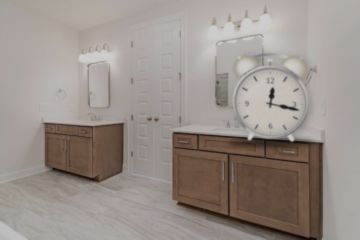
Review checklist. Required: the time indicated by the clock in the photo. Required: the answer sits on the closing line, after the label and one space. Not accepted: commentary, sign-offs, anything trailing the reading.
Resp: 12:17
